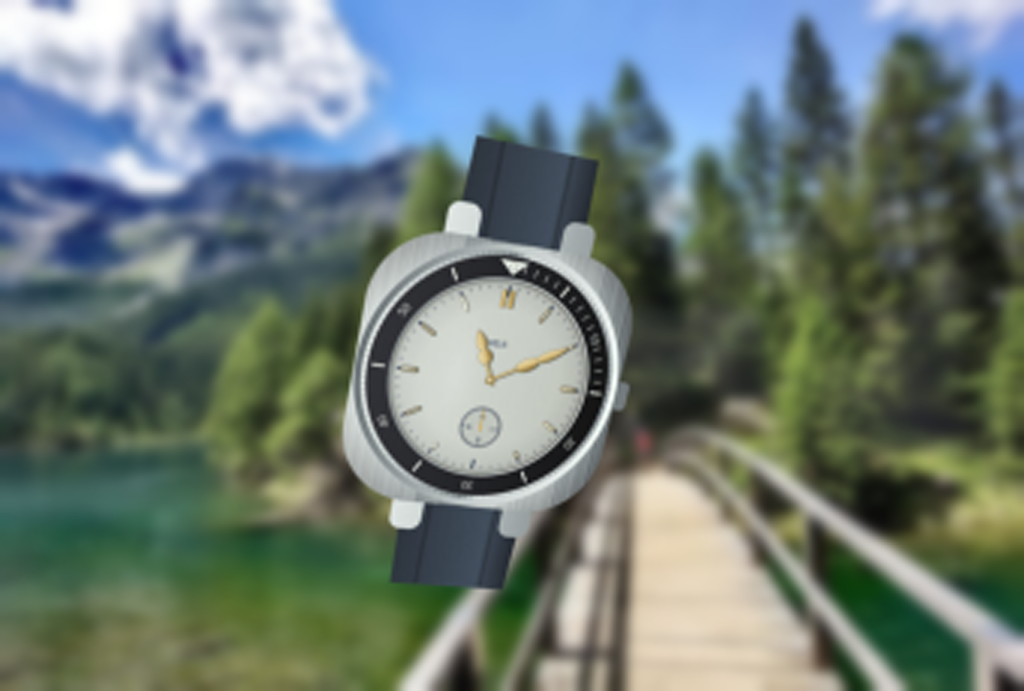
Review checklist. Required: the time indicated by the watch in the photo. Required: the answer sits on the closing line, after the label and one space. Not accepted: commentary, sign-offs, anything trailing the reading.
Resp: 11:10
